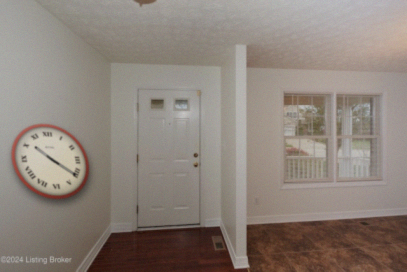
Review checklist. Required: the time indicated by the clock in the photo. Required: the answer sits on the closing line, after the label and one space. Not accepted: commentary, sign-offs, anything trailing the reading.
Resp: 10:21
